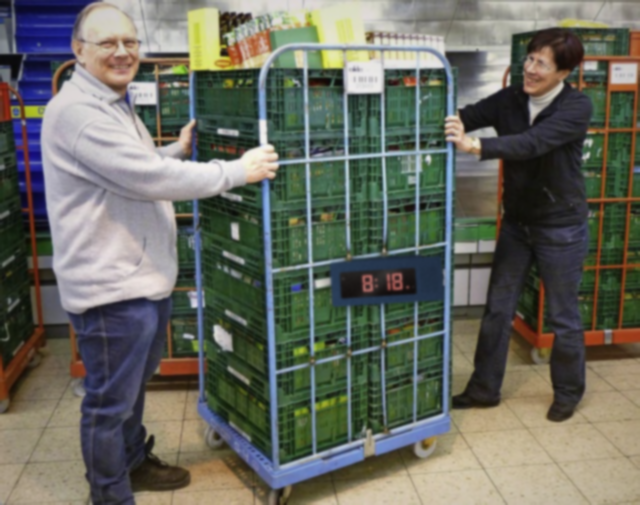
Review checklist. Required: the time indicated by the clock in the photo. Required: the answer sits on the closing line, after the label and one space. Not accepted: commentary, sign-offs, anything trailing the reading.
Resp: 8:18
